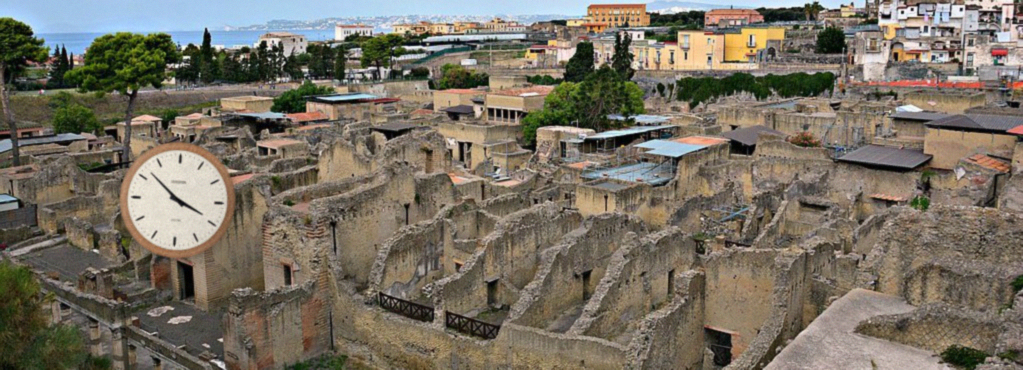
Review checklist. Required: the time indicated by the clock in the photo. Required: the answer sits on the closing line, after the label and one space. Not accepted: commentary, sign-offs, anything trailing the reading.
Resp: 3:52
